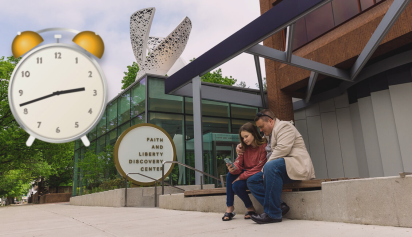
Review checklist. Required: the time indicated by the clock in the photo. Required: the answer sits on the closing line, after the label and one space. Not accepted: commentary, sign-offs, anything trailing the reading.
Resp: 2:42
